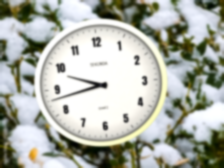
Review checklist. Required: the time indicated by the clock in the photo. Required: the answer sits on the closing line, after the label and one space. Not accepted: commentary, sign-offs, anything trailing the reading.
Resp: 9:43
